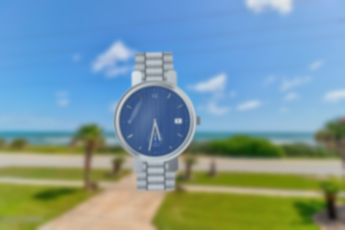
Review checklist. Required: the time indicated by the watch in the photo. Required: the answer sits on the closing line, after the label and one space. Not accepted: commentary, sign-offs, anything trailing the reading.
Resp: 5:32
